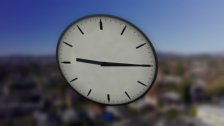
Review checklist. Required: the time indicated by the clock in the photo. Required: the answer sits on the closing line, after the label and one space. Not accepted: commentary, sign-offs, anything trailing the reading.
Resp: 9:15
